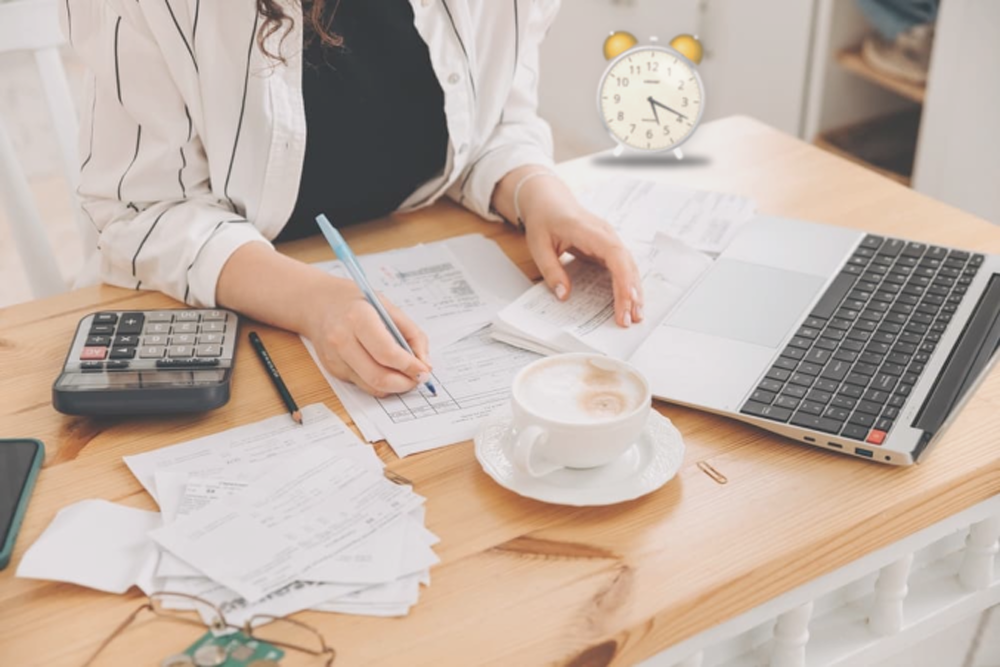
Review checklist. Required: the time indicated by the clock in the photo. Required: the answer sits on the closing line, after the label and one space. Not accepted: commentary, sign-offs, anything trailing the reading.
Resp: 5:19
